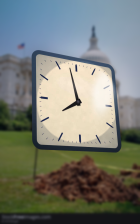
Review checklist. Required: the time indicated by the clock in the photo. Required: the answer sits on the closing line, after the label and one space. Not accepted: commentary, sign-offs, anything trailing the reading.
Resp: 7:58
